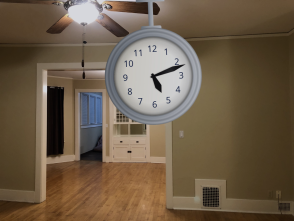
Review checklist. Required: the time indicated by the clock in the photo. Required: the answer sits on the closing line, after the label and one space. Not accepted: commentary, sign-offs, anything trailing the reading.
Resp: 5:12
